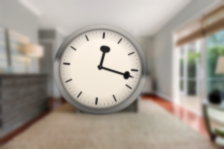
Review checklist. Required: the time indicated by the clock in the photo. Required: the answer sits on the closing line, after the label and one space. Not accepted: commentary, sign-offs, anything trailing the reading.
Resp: 12:17
